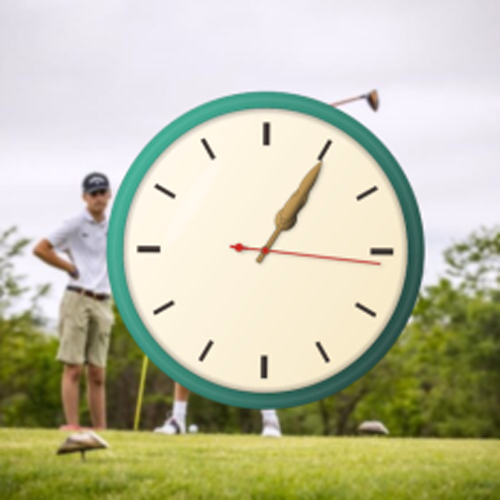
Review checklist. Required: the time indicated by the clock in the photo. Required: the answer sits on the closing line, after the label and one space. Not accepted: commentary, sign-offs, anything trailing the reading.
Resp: 1:05:16
